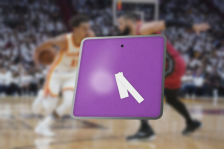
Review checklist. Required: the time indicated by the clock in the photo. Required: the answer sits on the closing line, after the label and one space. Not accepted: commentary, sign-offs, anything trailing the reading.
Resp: 5:23
